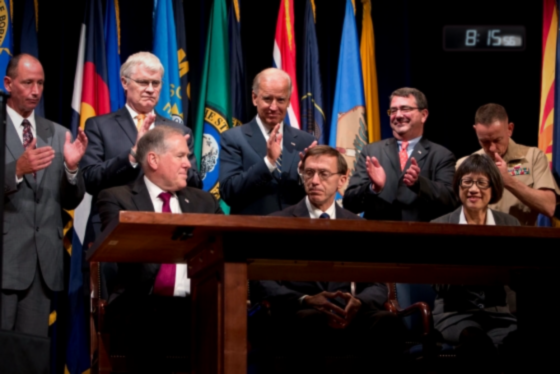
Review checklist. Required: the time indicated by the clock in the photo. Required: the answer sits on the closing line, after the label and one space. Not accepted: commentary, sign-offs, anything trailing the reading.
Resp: 8:15
